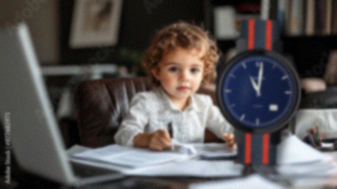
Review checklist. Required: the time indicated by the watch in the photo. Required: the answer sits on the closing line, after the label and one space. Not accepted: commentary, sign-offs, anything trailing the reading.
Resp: 11:01
